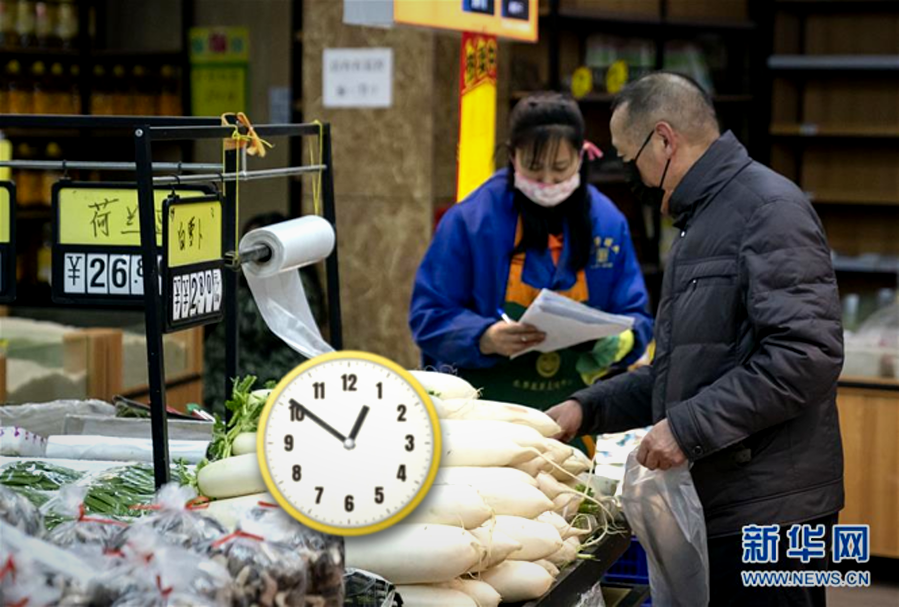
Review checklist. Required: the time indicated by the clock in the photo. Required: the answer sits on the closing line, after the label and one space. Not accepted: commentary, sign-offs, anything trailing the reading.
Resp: 12:51
